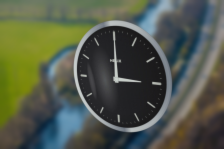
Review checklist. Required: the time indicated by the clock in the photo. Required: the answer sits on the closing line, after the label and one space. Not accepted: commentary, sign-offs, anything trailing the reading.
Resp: 3:00
